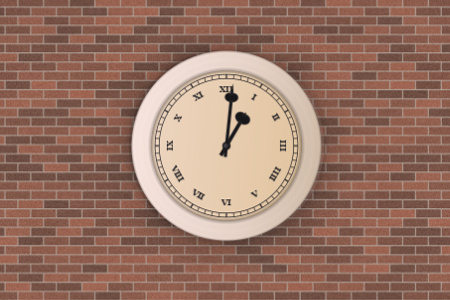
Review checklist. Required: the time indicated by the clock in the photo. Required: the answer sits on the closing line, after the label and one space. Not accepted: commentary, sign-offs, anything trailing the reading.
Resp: 1:01
